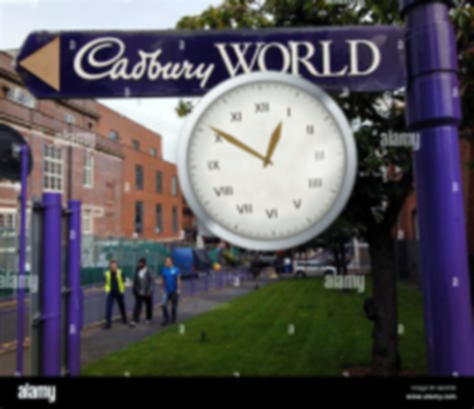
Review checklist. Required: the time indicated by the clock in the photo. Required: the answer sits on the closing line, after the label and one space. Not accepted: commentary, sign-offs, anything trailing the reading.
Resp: 12:51
